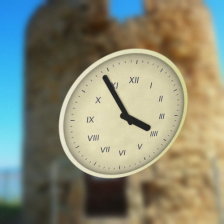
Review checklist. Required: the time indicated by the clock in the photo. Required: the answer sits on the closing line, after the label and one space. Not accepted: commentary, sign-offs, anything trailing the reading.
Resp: 3:54
